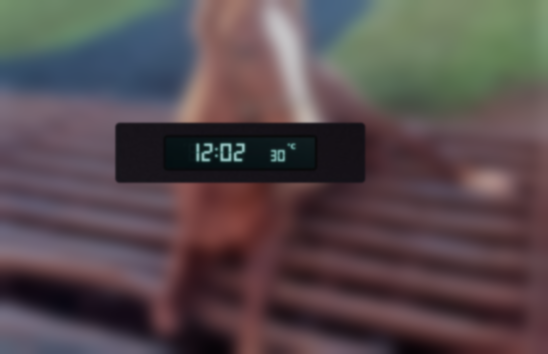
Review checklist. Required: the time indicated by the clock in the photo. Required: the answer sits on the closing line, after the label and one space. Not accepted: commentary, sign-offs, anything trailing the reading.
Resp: 12:02
